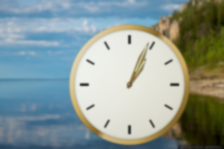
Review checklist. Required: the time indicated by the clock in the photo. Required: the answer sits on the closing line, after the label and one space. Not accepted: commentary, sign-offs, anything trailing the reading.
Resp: 1:04
